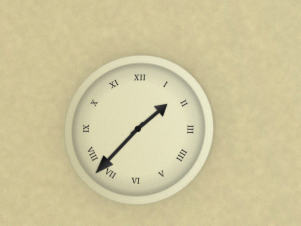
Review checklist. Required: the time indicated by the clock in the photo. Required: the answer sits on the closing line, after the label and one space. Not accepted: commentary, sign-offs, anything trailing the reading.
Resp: 1:37
